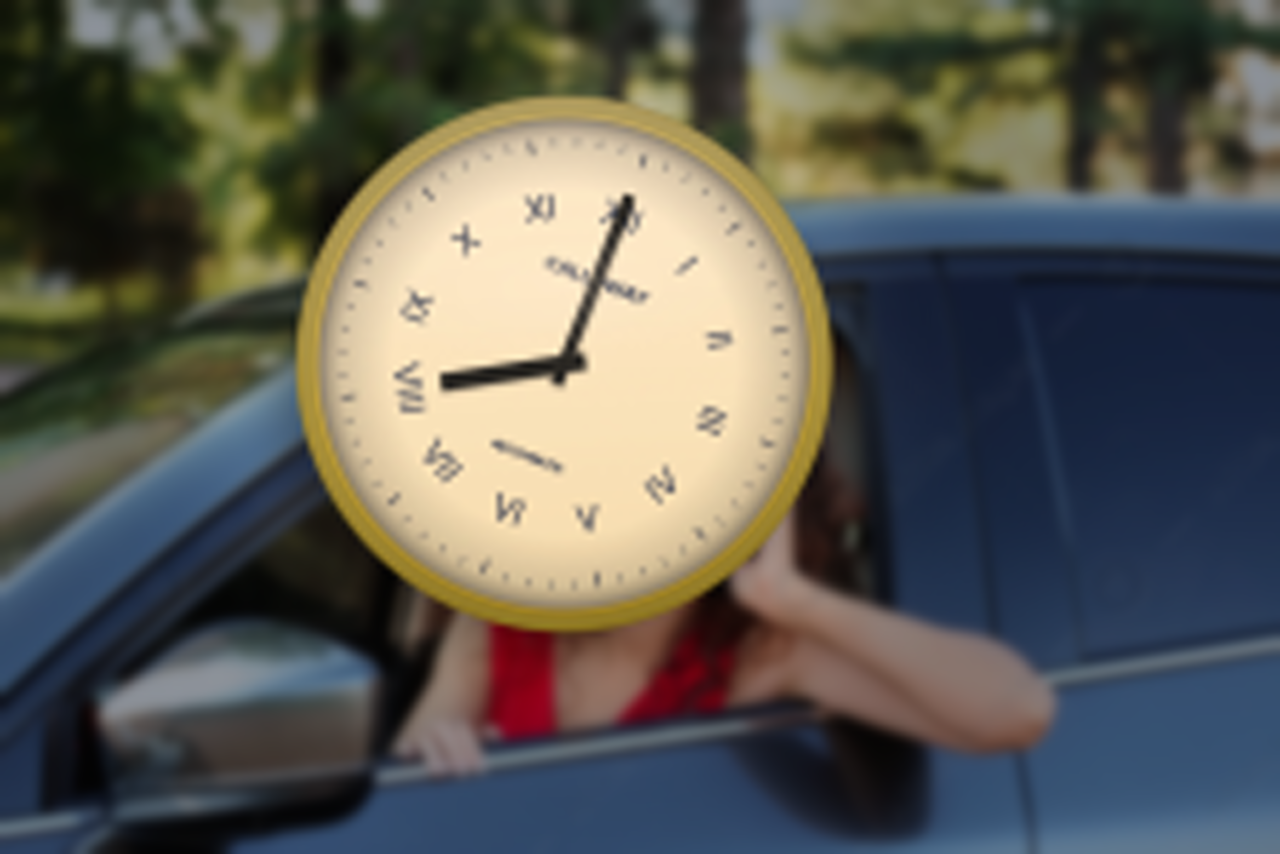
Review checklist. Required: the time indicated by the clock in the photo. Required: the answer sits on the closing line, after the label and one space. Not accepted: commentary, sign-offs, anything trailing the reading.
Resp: 8:00
